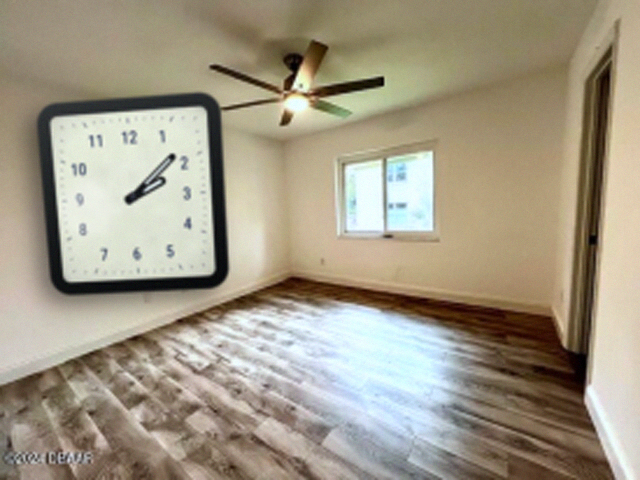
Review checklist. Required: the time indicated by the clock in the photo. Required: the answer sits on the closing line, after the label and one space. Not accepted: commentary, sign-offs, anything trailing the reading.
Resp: 2:08
